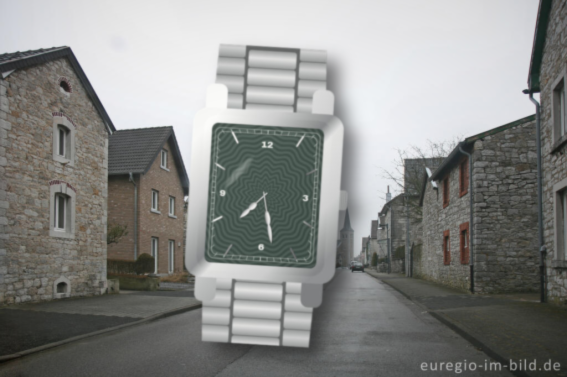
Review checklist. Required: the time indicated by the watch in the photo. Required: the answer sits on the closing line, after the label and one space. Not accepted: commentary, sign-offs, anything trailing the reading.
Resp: 7:28
